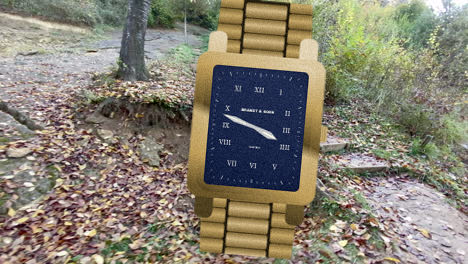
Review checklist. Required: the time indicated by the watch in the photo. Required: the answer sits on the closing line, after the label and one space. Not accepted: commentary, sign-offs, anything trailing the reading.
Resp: 3:48
